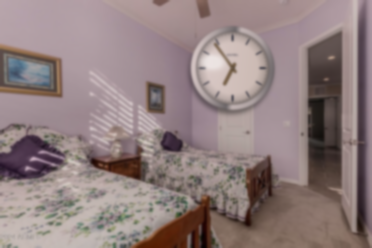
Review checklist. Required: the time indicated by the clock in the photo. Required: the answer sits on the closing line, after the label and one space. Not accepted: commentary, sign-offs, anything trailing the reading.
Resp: 6:54
